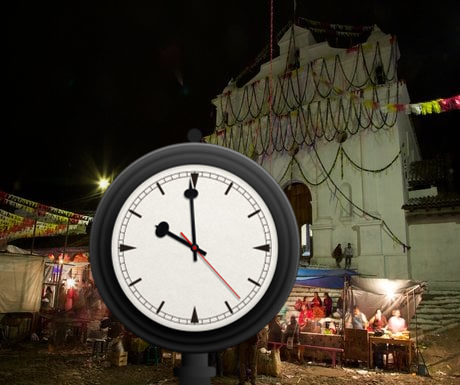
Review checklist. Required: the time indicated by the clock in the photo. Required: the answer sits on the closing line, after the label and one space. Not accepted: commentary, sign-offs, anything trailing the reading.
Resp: 9:59:23
